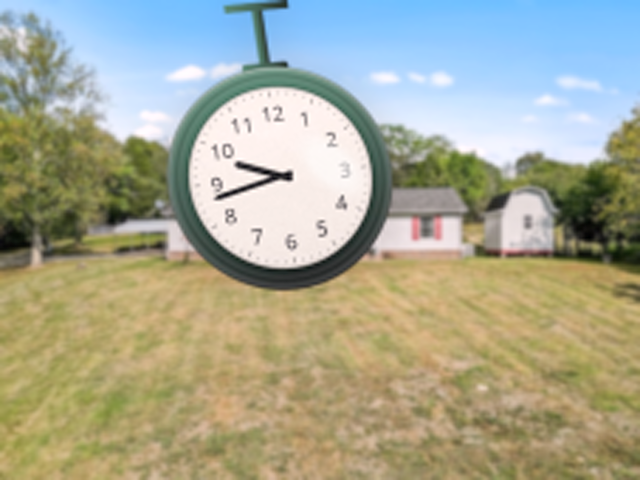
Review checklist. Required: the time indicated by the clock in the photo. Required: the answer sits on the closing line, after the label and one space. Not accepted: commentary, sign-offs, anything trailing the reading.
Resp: 9:43
